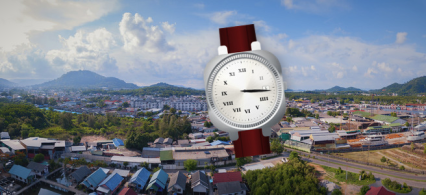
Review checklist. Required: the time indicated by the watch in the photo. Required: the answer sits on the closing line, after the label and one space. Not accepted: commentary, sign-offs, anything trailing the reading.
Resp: 3:16
